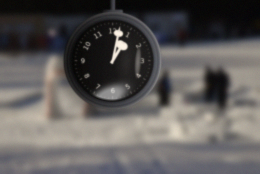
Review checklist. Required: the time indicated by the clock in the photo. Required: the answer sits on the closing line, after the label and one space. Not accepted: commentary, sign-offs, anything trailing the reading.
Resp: 1:02
